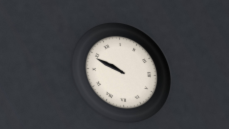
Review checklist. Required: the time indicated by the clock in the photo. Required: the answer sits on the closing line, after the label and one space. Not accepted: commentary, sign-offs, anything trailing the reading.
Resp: 10:54
